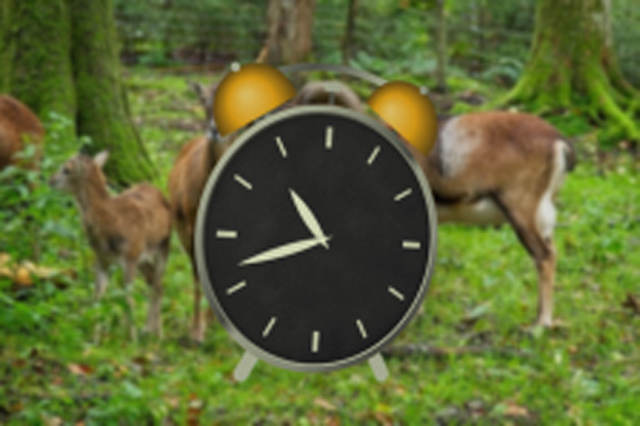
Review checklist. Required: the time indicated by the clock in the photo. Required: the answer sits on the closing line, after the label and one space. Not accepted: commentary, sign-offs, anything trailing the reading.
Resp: 10:42
